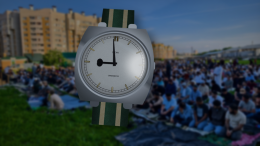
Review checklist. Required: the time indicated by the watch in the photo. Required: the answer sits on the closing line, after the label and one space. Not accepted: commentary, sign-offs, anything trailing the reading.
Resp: 8:59
